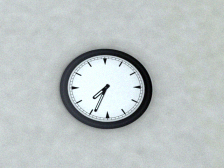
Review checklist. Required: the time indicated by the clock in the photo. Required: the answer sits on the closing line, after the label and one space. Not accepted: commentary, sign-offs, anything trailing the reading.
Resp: 7:34
